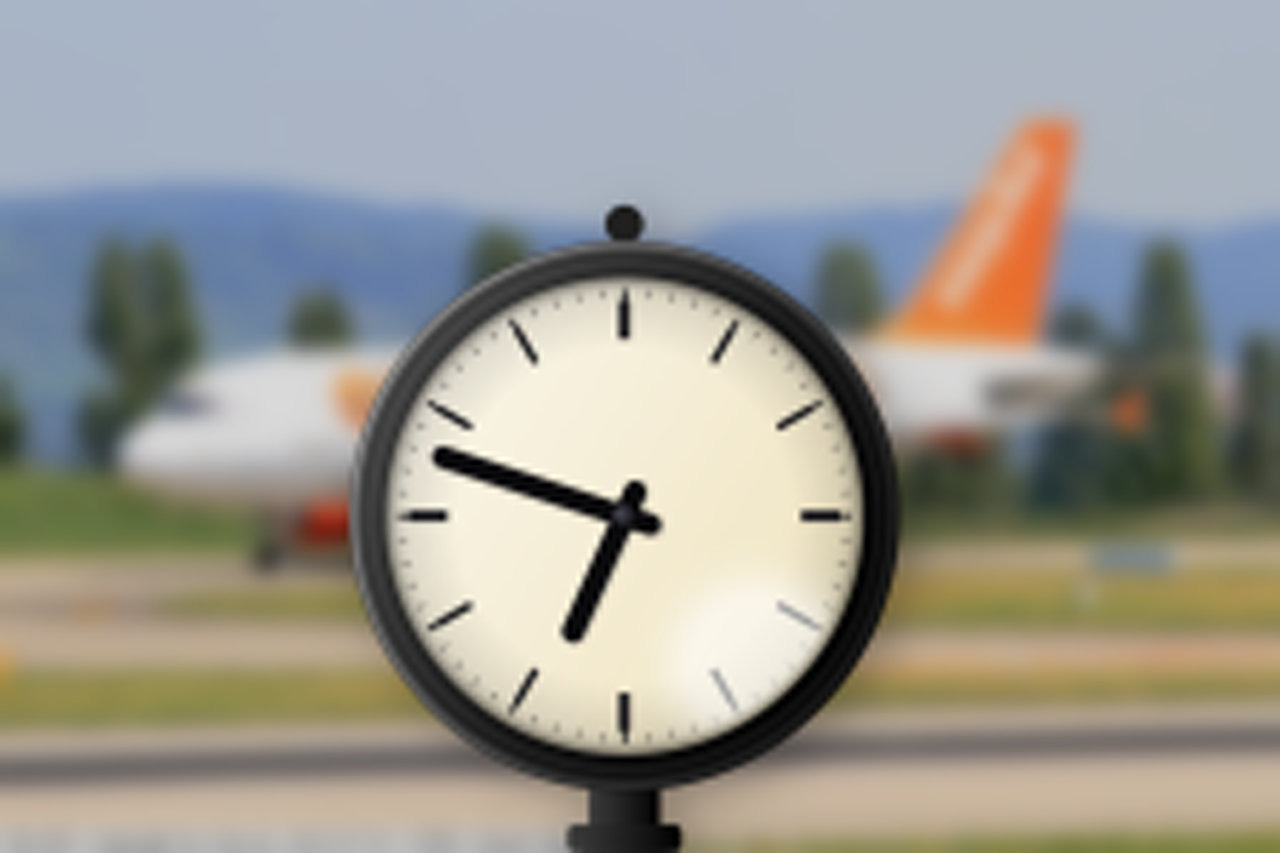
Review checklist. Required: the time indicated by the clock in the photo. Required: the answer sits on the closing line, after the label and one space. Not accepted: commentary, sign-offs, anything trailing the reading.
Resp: 6:48
